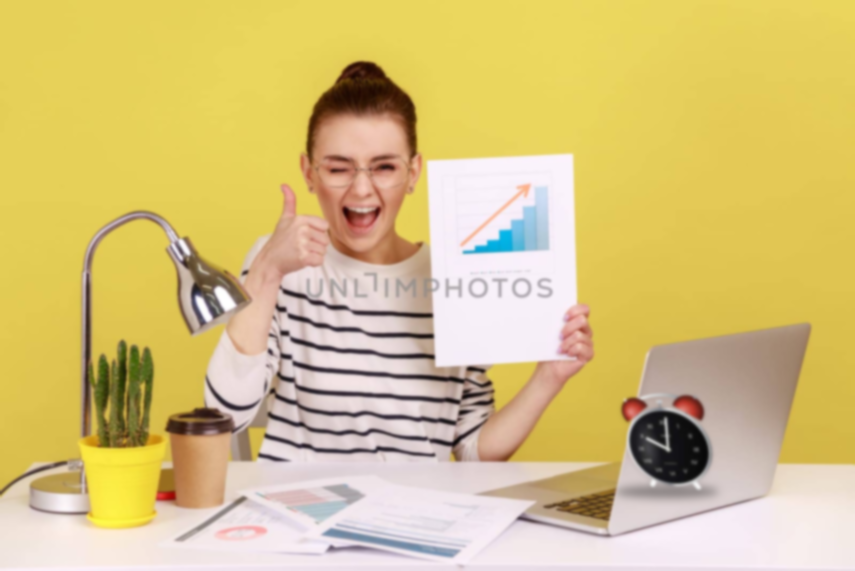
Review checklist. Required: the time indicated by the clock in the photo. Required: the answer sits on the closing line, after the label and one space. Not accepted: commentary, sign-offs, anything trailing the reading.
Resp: 10:01
